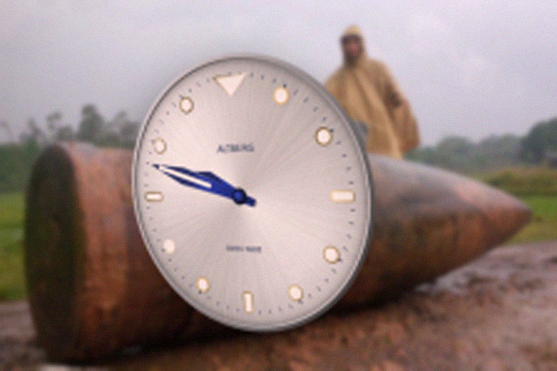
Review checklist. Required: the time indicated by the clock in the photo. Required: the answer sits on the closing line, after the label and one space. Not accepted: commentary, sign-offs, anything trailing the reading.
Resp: 9:48
